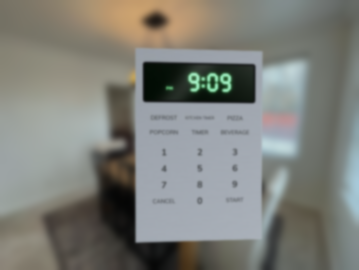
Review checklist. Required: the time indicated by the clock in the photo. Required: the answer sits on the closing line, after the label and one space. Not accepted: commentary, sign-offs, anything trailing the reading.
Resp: 9:09
